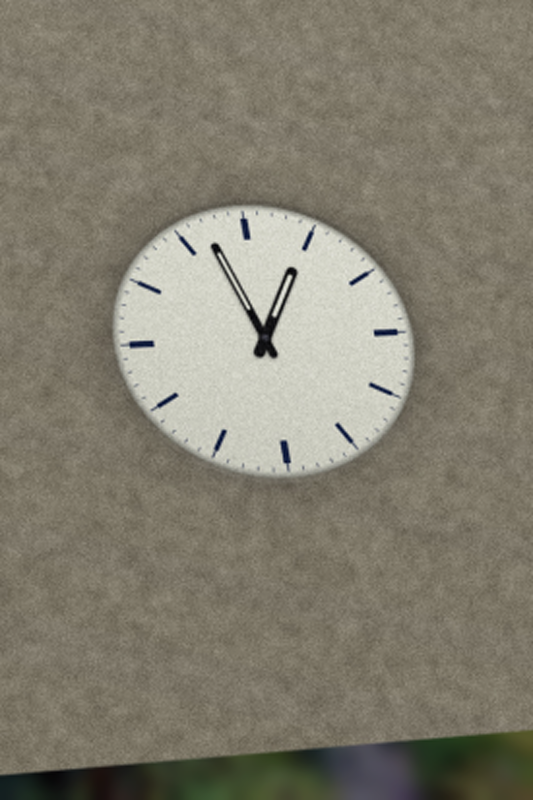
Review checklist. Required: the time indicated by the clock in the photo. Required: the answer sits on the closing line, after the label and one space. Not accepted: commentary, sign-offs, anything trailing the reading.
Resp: 12:57
